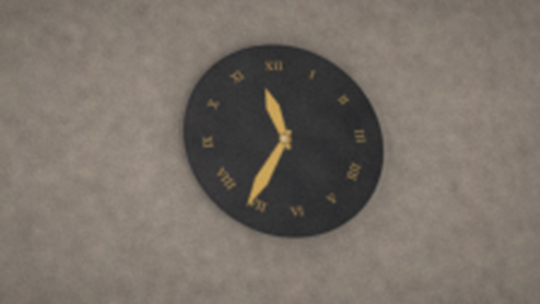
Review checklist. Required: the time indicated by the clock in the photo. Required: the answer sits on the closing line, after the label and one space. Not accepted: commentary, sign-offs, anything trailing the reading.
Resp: 11:36
